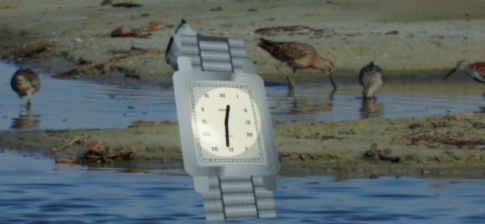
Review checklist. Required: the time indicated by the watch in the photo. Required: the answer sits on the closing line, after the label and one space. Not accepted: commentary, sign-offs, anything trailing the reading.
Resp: 12:31
